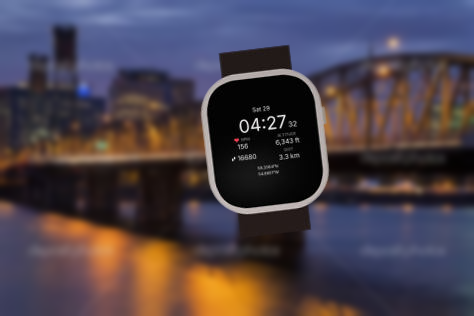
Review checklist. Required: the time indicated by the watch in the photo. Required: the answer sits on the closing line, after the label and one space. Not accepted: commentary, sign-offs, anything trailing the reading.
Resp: 4:27:32
